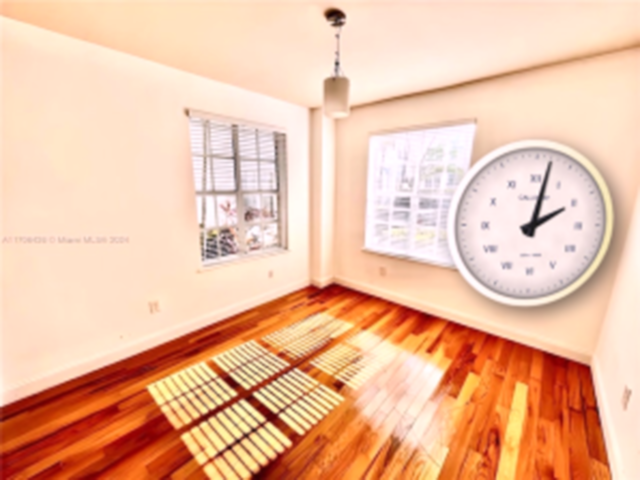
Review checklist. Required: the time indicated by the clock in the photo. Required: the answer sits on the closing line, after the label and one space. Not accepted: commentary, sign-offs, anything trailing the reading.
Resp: 2:02
